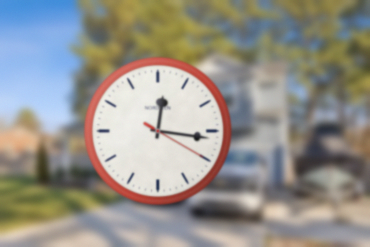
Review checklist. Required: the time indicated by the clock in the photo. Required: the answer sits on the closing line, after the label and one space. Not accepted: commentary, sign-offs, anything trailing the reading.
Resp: 12:16:20
